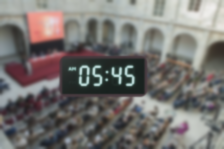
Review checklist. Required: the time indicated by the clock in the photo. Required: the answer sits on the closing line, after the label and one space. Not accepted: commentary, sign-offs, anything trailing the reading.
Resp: 5:45
